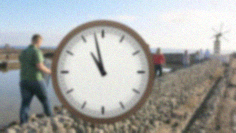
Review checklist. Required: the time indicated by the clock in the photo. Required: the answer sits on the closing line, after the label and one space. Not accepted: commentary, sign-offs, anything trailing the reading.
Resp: 10:58
